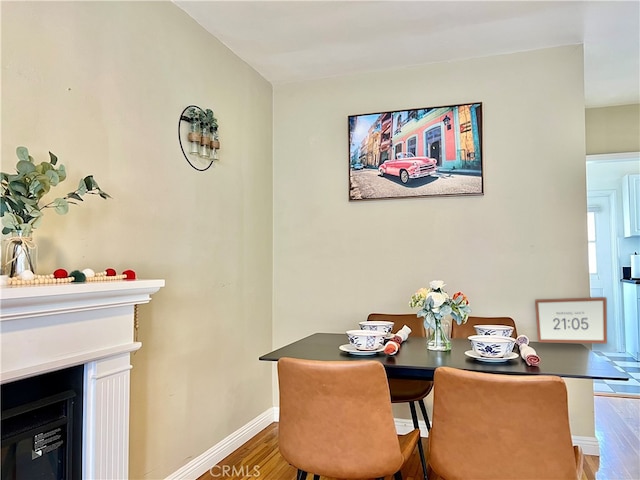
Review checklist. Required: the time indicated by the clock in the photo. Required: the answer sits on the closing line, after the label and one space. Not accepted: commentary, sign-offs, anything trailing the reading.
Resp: 21:05
